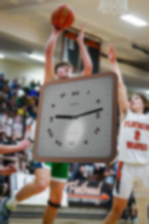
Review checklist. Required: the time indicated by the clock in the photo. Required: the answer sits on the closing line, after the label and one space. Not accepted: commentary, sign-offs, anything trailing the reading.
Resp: 9:13
